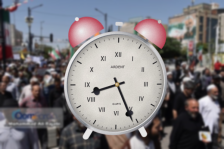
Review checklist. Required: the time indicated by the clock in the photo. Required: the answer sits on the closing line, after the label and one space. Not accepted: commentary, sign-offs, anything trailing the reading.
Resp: 8:26
